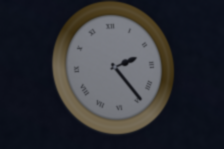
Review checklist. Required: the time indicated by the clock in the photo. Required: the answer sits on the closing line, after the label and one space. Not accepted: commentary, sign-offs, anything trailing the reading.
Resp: 2:24
